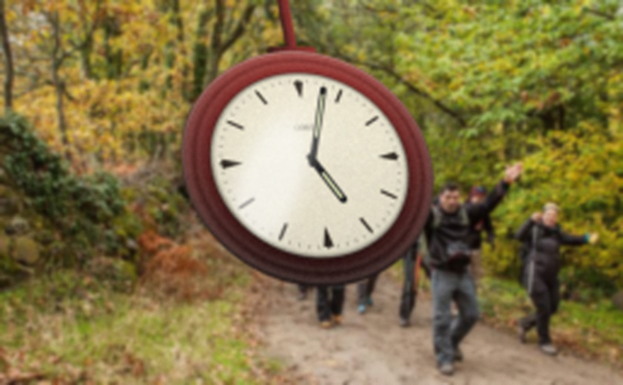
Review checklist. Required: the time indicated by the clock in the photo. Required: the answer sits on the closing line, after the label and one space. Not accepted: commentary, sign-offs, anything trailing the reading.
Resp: 5:03
